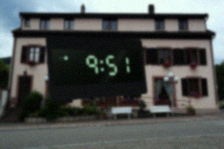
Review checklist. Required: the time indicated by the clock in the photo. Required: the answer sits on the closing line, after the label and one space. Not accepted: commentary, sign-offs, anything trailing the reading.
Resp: 9:51
